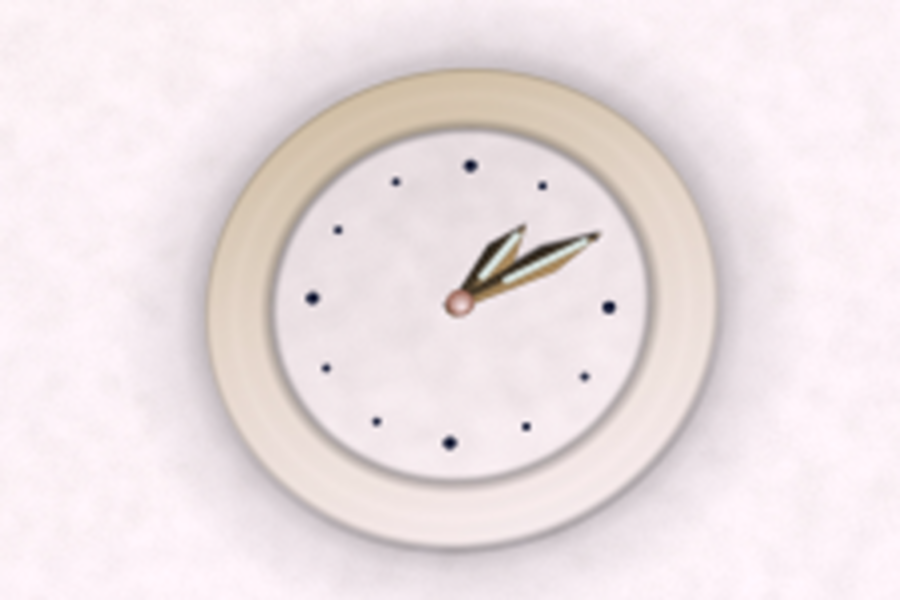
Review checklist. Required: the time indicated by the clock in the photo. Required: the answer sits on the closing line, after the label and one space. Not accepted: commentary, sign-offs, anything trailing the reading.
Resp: 1:10
